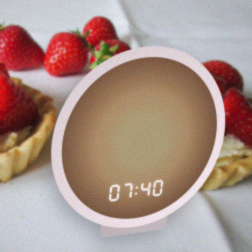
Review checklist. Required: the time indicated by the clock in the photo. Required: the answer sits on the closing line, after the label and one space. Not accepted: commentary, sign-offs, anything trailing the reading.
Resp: 7:40
